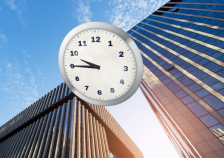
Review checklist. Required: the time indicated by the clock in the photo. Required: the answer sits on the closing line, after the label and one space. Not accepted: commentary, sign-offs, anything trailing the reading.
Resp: 9:45
